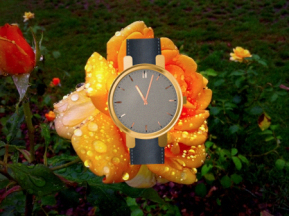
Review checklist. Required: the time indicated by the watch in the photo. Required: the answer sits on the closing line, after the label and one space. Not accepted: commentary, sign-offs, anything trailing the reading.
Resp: 11:03
